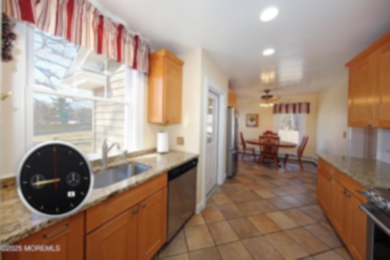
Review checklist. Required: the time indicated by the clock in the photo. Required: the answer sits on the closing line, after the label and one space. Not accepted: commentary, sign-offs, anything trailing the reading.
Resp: 8:44
